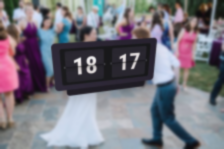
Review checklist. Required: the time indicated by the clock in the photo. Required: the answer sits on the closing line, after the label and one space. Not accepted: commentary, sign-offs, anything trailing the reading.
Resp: 18:17
